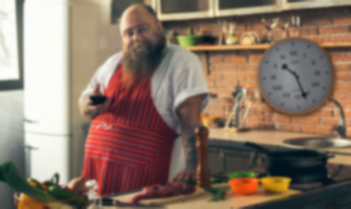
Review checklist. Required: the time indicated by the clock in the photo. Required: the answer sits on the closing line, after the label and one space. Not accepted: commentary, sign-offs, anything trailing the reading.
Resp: 10:27
